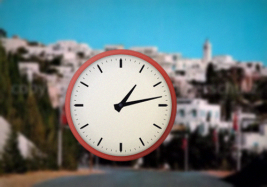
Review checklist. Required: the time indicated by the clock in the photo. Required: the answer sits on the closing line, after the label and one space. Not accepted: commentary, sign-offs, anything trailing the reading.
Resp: 1:13
